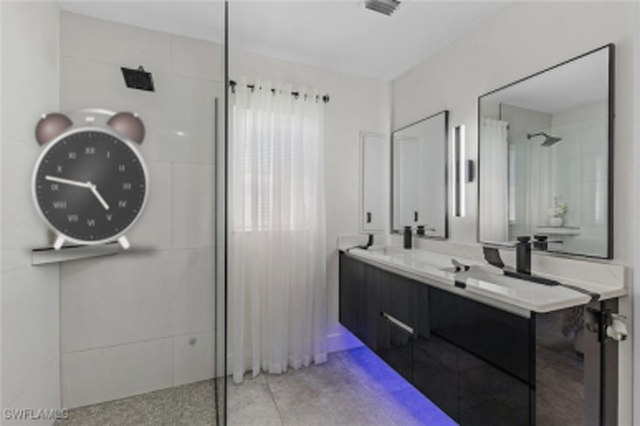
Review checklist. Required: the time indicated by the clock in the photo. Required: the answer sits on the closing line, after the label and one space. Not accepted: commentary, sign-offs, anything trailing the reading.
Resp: 4:47
